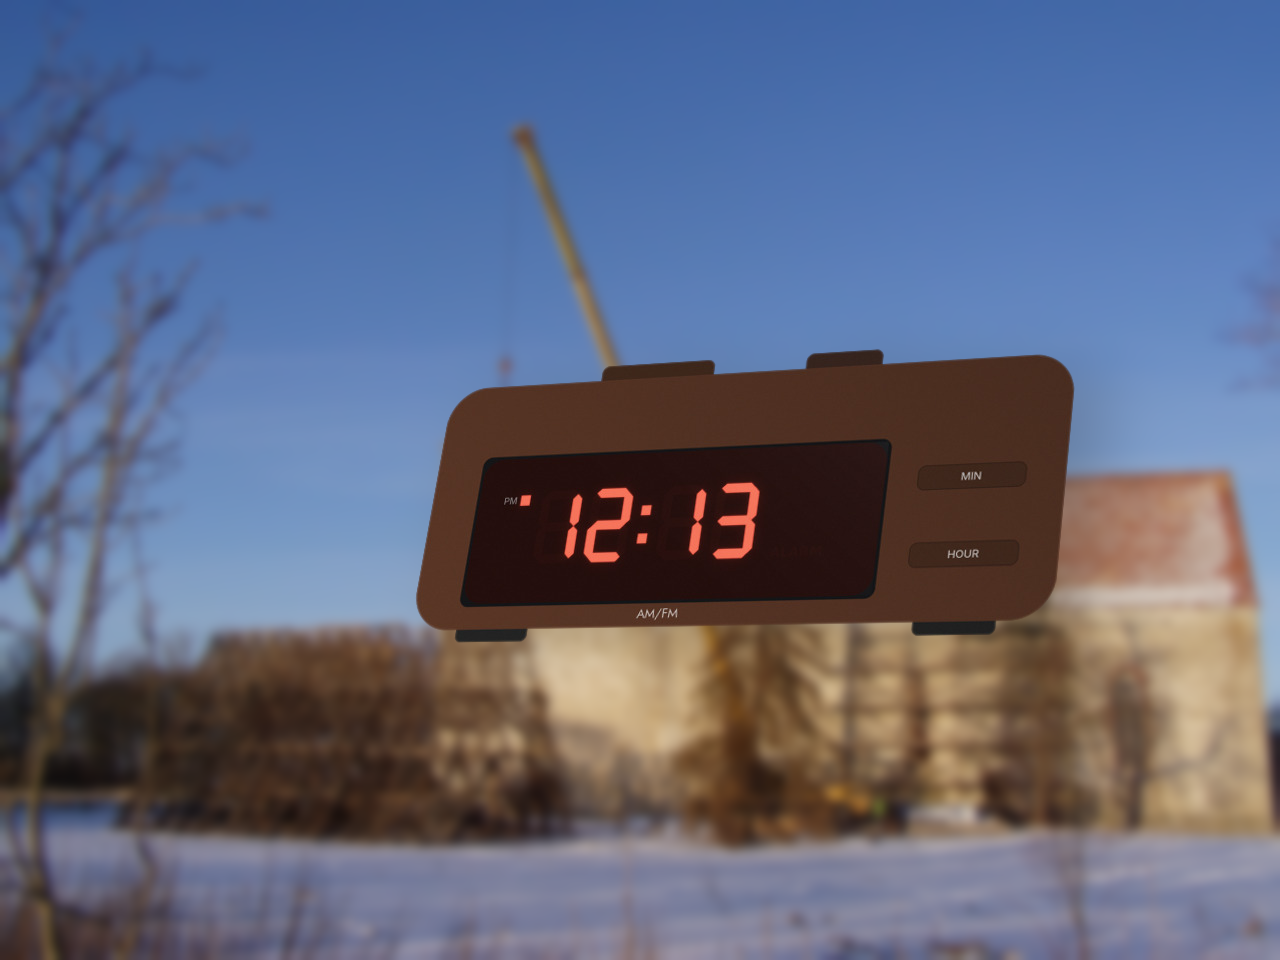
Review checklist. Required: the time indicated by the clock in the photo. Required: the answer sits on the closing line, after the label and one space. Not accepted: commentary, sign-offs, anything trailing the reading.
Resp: 12:13
